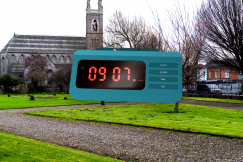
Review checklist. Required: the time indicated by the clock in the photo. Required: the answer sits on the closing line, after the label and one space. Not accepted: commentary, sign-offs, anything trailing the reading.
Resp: 9:07
